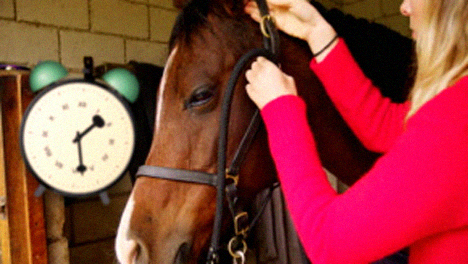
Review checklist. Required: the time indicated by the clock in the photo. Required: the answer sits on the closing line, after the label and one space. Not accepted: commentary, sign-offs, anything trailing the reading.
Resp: 1:28
